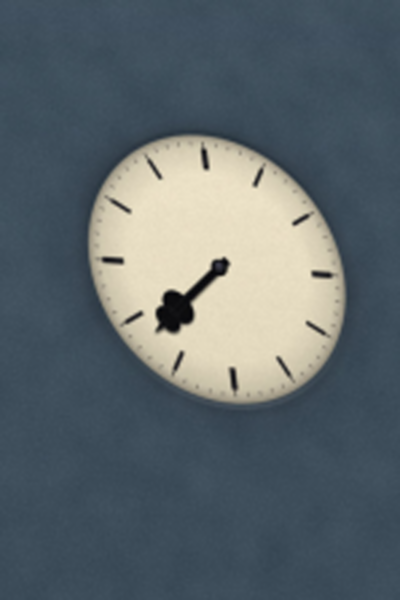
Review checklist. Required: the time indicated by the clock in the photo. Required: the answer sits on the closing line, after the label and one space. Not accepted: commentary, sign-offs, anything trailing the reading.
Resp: 7:38
